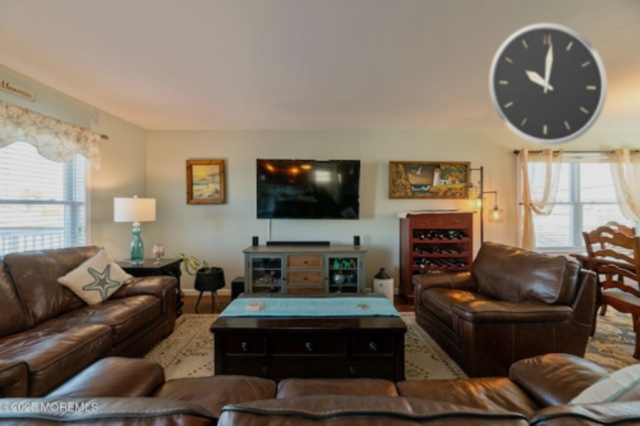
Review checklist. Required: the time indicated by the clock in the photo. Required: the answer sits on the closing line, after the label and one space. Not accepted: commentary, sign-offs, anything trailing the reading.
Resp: 10:01
